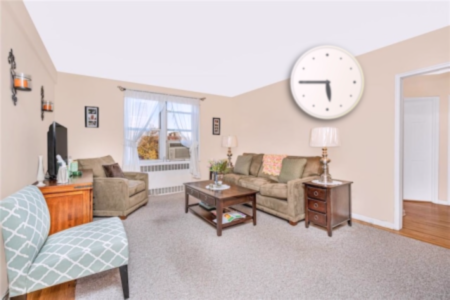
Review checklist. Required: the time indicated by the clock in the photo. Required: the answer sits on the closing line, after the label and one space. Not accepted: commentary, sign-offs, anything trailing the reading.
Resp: 5:45
